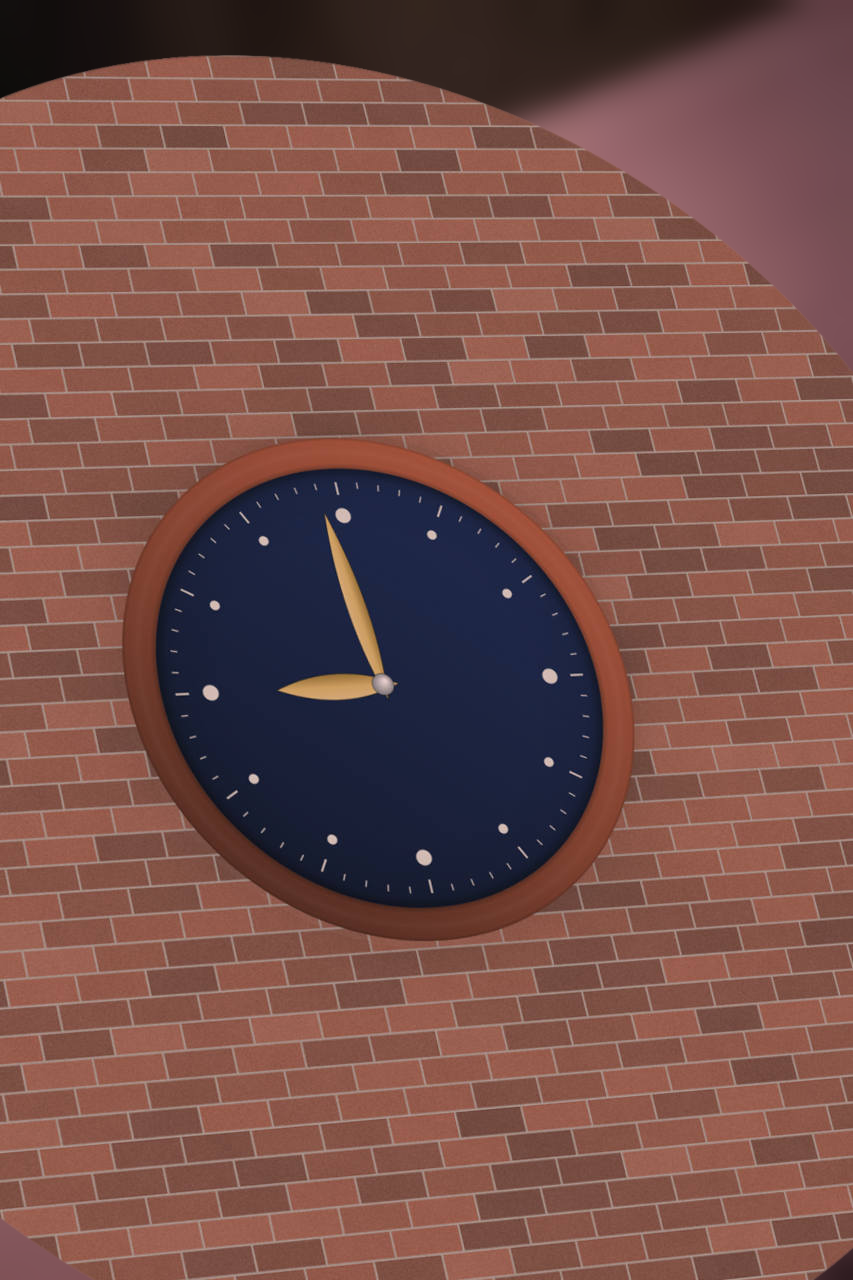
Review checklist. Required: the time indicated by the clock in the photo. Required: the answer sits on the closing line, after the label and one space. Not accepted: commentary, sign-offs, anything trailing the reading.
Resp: 8:59
